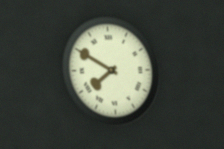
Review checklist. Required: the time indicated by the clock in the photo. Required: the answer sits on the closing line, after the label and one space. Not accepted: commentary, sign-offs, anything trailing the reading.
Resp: 7:50
